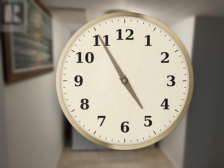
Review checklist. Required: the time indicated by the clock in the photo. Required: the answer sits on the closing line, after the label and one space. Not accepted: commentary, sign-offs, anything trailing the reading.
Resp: 4:55
